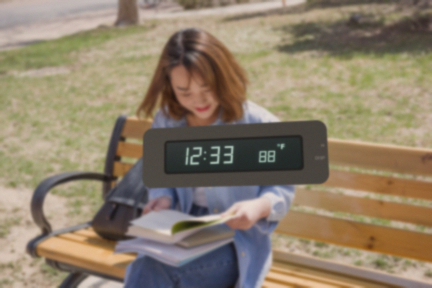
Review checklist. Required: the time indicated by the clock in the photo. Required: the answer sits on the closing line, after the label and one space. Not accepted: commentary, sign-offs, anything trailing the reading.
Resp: 12:33
